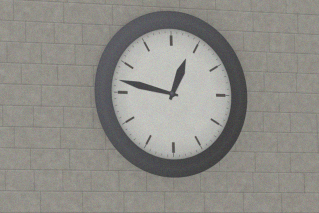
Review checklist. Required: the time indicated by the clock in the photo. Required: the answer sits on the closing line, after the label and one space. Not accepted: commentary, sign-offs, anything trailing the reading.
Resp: 12:47
